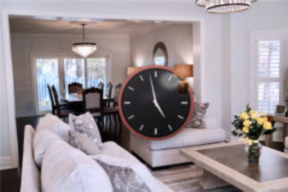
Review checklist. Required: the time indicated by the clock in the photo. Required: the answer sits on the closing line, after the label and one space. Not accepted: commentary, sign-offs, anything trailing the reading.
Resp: 4:58
